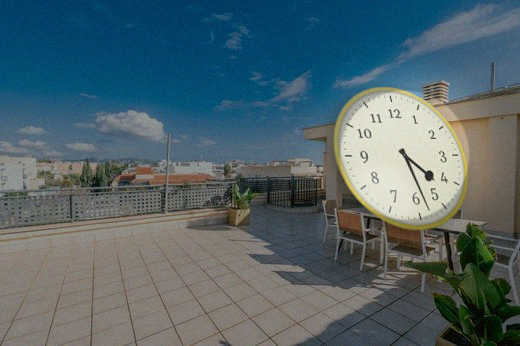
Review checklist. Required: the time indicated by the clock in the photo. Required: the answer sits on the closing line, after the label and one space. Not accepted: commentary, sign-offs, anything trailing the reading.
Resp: 4:28
